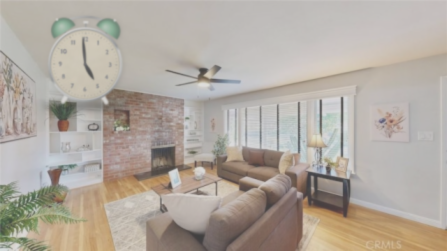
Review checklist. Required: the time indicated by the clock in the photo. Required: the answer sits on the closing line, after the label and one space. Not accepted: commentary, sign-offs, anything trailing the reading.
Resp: 4:59
